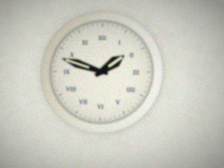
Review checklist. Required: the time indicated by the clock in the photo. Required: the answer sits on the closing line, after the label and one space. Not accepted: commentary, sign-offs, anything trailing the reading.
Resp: 1:48
